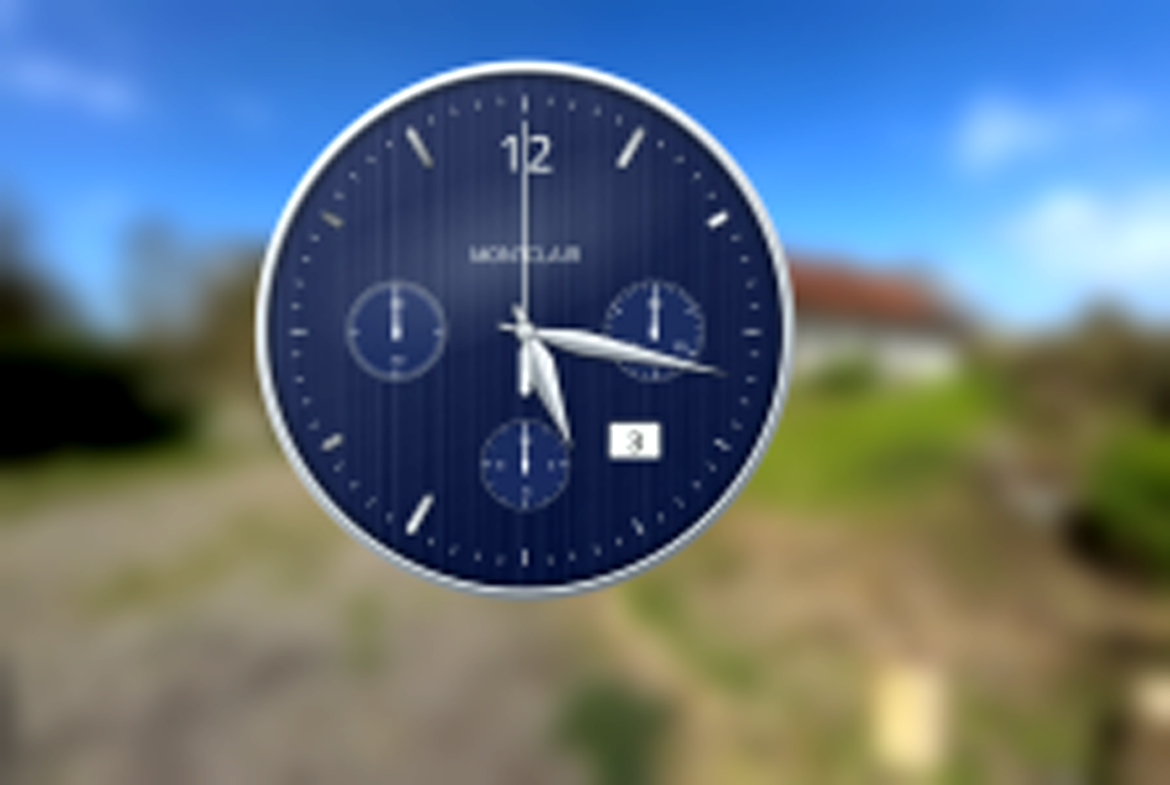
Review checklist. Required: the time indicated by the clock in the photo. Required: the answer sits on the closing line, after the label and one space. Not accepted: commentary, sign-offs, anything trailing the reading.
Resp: 5:17
